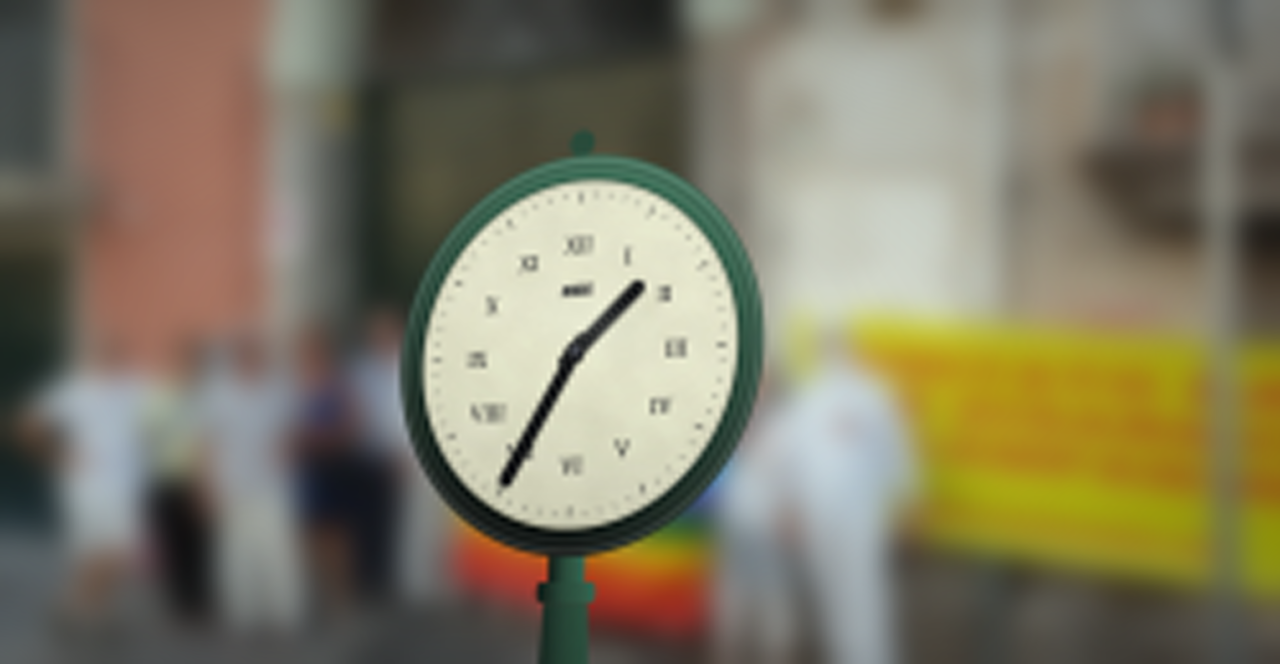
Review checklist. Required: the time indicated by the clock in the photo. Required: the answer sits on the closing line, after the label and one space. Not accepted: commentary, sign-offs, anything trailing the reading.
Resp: 1:35
